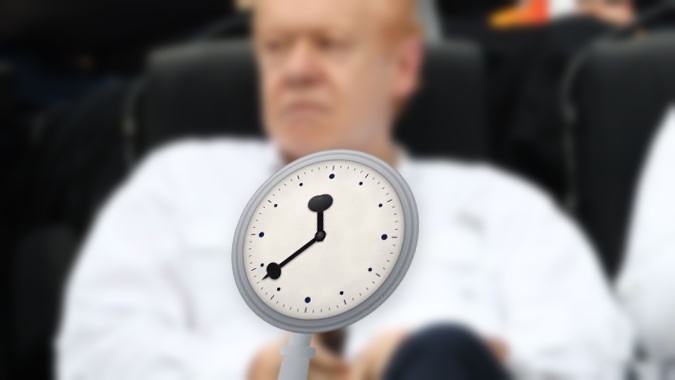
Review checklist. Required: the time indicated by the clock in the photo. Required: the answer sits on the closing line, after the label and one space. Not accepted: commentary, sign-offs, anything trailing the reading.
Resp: 11:38
